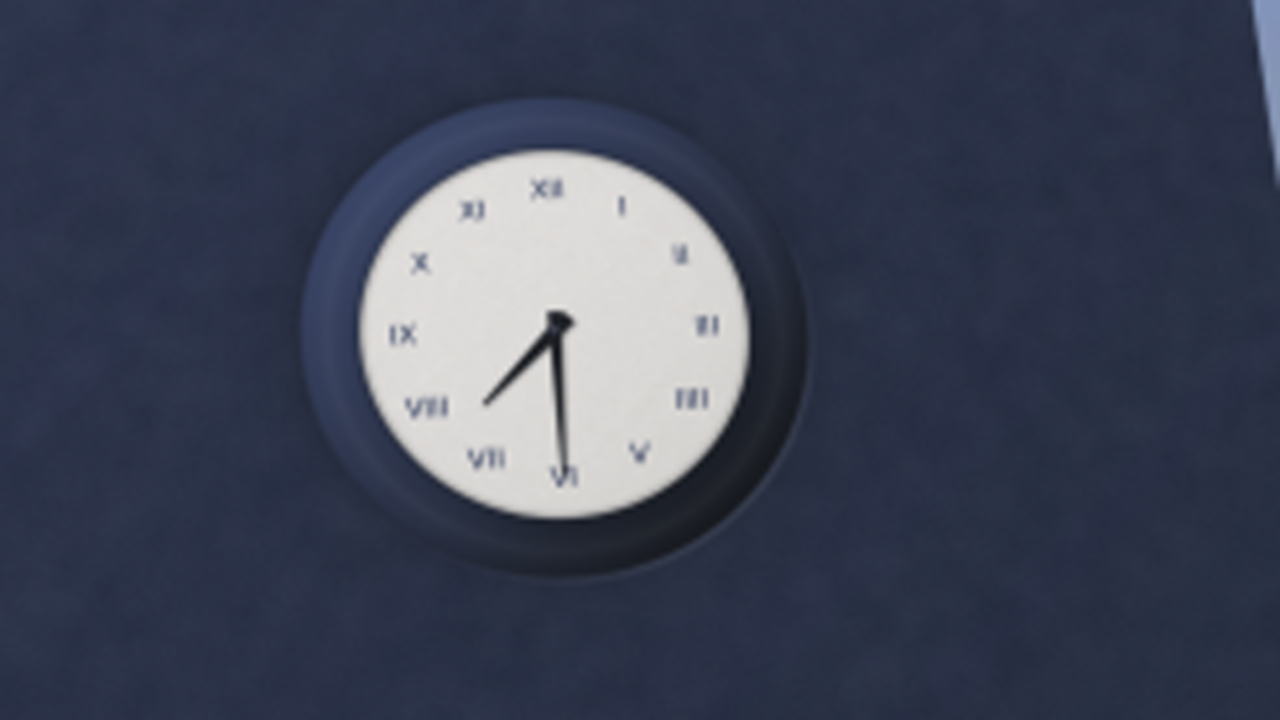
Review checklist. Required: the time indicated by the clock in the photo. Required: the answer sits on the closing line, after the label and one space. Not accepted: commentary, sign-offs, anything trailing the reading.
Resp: 7:30
